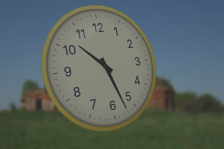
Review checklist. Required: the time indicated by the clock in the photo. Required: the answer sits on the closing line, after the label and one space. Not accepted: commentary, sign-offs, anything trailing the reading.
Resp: 10:27
